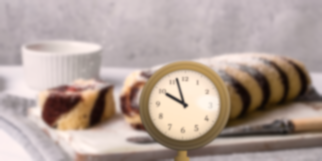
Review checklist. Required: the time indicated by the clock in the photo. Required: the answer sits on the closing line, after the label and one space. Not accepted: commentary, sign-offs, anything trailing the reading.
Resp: 9:57
